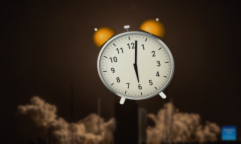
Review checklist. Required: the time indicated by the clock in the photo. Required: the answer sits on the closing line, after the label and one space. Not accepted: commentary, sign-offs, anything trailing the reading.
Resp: 6:02
